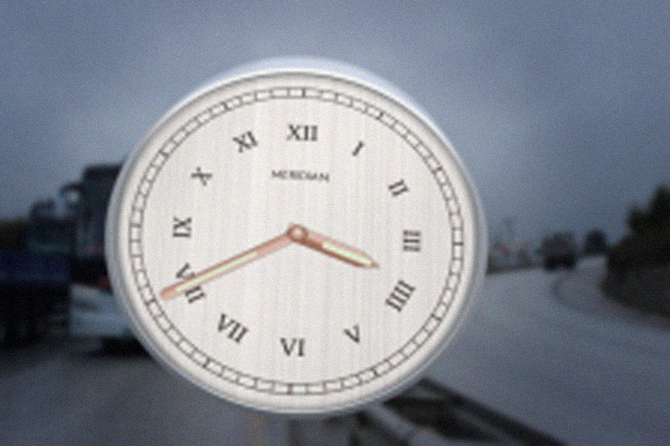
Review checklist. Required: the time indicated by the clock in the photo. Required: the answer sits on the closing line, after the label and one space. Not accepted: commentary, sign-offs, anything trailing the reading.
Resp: 3:40
